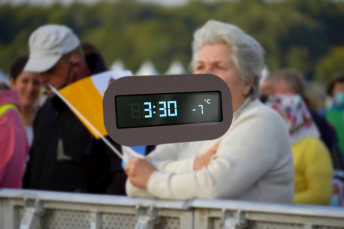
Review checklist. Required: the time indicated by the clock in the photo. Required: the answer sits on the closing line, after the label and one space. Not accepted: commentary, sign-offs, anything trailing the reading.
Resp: 3:30
